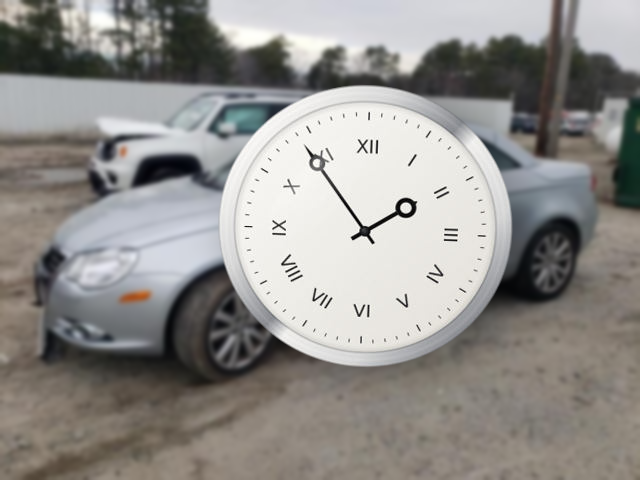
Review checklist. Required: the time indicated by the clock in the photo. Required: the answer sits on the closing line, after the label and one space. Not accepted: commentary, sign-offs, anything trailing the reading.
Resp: 1:54
